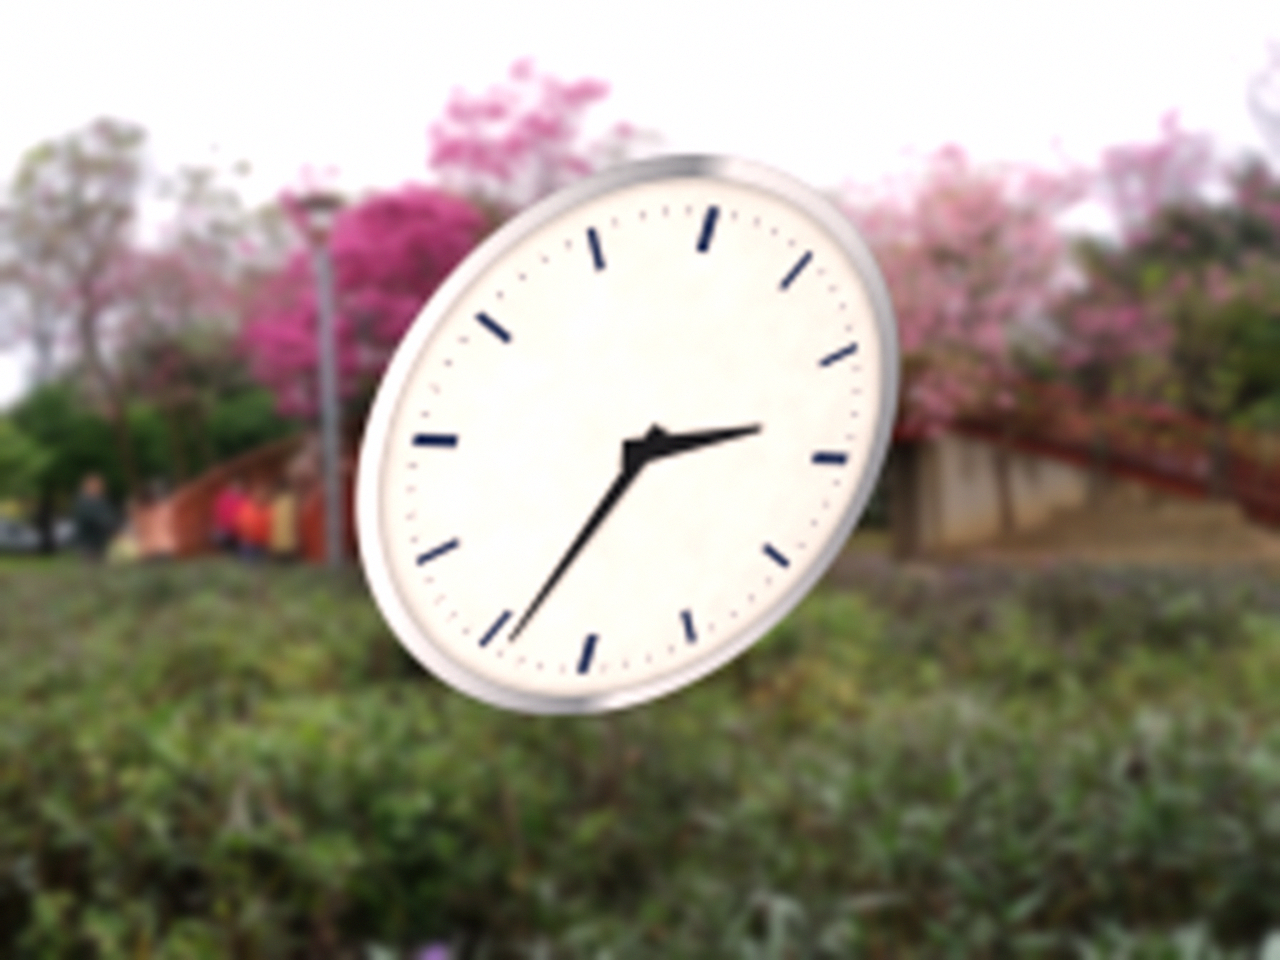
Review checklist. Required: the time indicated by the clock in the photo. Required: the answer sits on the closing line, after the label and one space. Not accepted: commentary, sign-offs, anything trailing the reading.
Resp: 2:34
